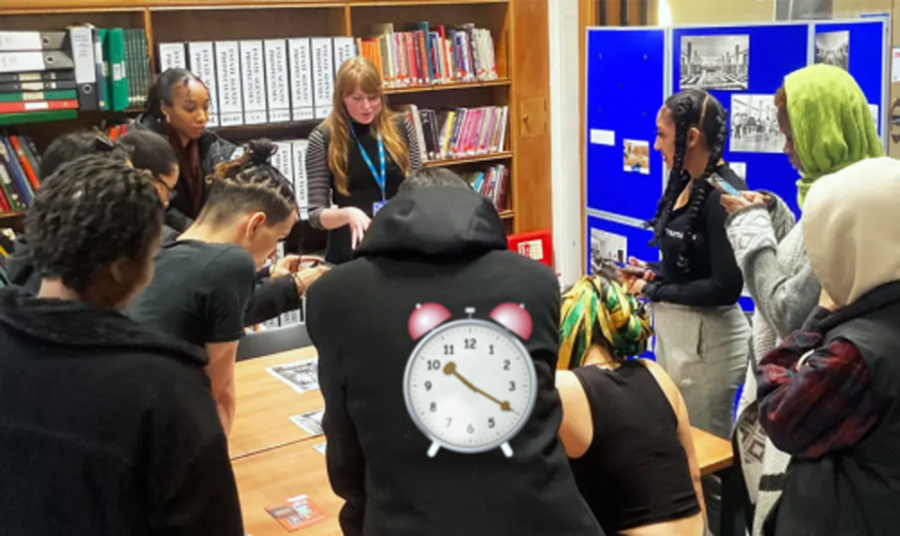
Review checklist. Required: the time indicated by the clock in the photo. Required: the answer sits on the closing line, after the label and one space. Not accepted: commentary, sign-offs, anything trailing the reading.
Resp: 10:20
